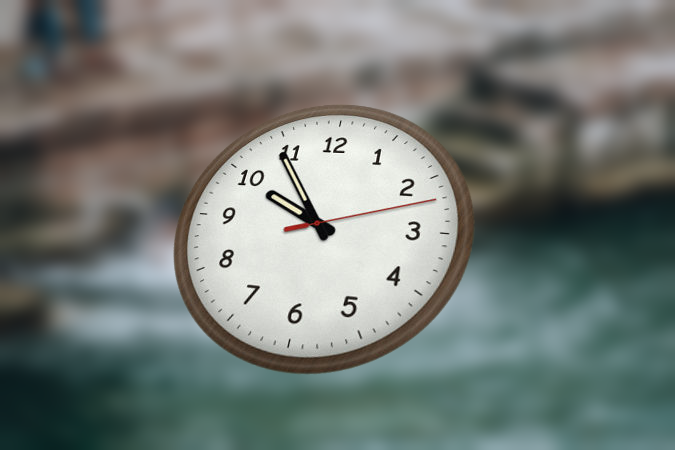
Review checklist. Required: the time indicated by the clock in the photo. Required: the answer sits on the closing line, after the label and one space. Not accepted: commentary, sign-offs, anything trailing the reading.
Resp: 9:54:12
